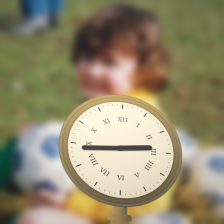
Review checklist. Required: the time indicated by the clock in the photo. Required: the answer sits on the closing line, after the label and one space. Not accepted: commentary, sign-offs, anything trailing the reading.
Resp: 2:44
